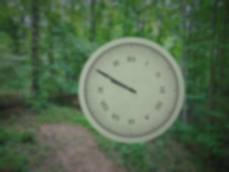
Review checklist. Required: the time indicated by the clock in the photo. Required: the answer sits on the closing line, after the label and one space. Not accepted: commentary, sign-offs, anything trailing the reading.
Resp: 9:50
